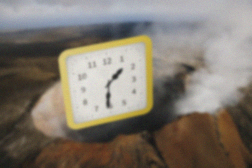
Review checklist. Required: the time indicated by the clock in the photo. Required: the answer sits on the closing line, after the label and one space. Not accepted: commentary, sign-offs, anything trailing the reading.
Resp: 1:31
